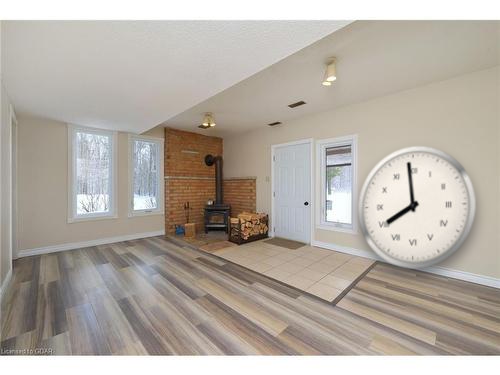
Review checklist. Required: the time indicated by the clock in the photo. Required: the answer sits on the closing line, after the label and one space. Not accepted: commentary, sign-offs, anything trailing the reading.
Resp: 7:59
